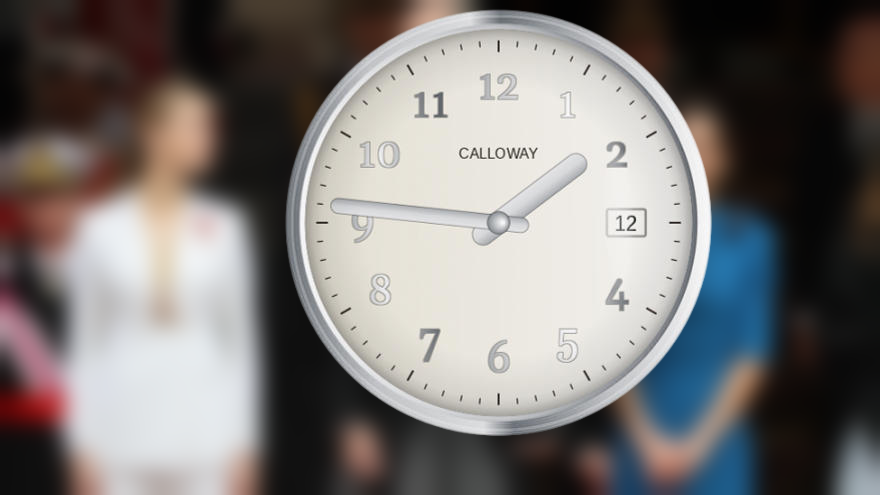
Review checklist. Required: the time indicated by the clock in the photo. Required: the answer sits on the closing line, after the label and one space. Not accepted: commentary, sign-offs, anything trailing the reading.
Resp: 1:46
